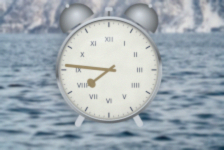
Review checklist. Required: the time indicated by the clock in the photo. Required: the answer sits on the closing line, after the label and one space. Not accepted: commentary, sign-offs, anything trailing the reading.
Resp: 7:46
